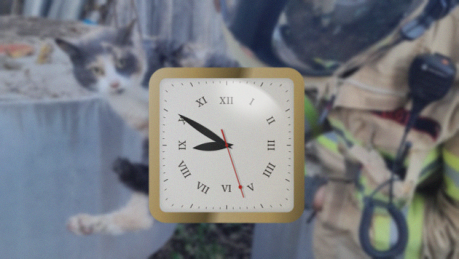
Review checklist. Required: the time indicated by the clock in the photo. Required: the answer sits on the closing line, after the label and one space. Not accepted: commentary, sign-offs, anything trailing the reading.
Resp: 8:50:27
